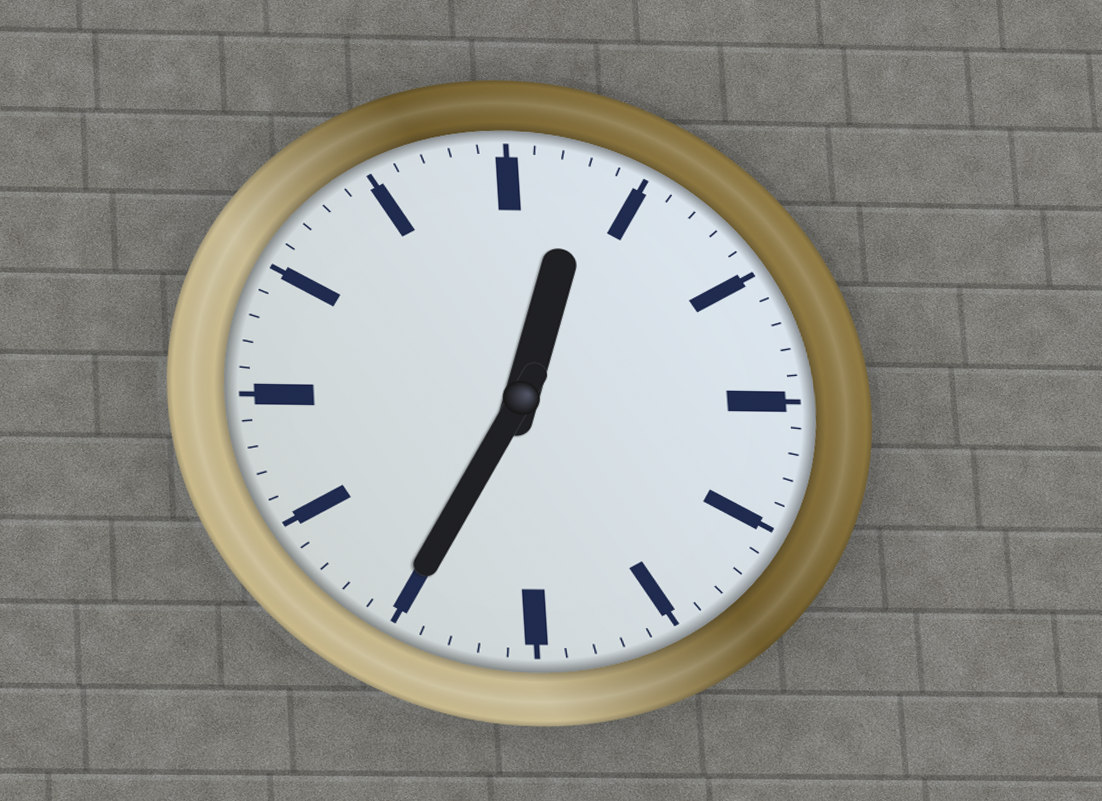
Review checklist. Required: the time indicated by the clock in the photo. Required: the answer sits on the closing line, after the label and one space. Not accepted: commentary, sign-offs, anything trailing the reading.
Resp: 12:35
